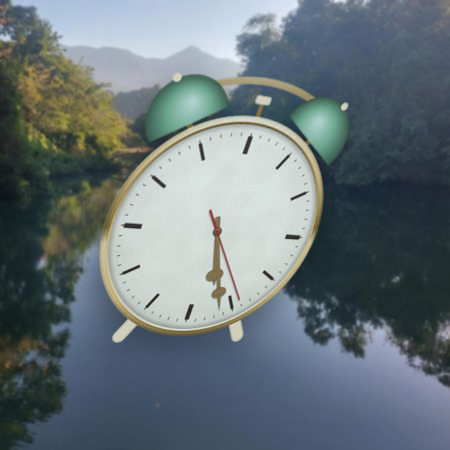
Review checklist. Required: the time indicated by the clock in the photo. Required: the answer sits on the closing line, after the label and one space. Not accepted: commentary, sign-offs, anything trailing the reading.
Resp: 5:26:24
